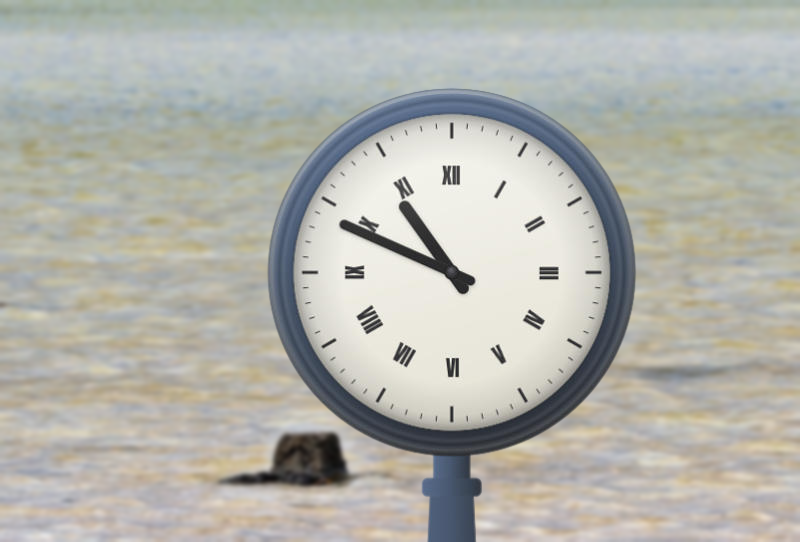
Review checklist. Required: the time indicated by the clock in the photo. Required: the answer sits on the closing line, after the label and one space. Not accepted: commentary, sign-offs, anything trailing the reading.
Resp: 10:49
